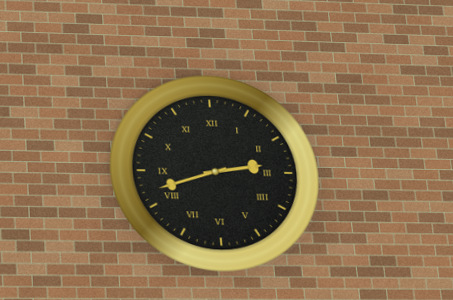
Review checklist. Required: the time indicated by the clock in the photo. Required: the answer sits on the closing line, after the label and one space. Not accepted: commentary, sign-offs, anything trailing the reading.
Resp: 2:42
